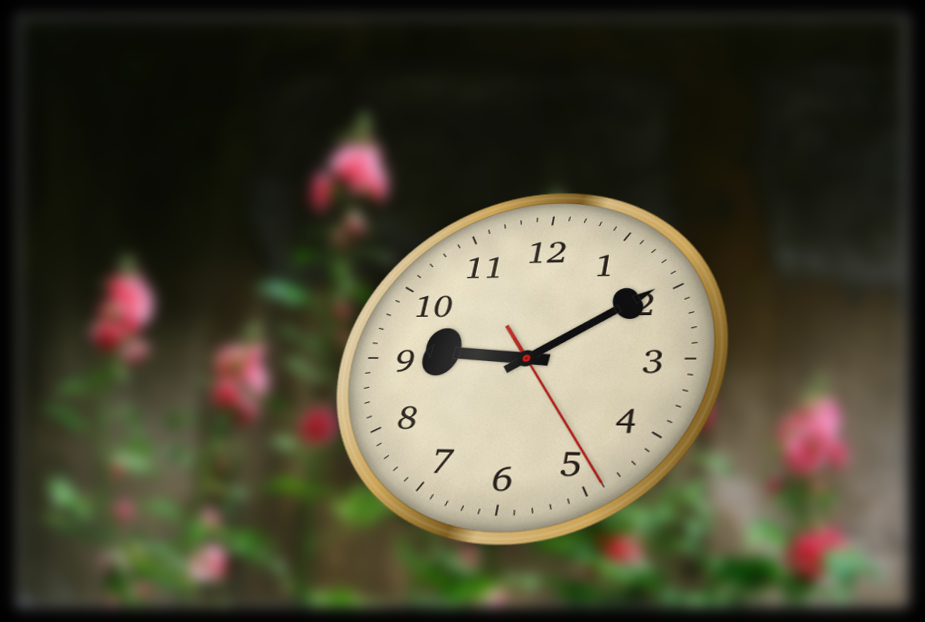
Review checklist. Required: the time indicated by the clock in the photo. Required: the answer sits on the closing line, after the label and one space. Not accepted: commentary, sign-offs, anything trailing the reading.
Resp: 9:09:24
